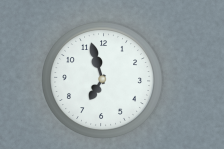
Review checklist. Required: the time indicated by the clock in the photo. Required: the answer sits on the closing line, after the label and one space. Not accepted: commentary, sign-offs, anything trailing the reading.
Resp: 6:57
